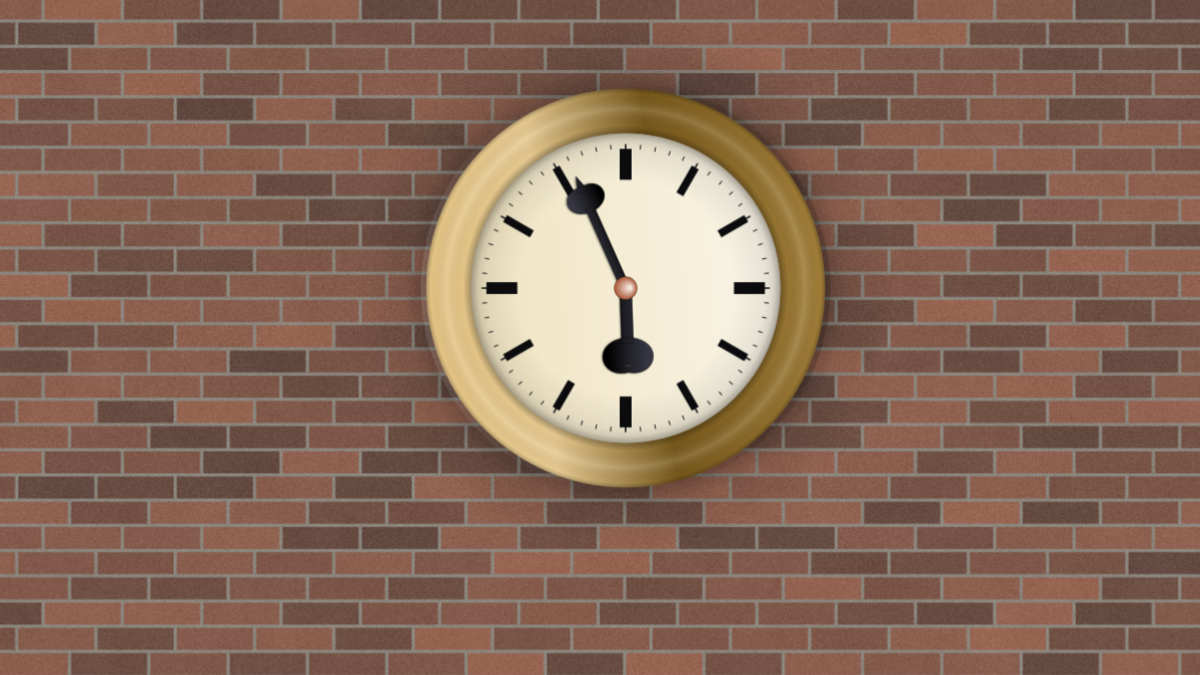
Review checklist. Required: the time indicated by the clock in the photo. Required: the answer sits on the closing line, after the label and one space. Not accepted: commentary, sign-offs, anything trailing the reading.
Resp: 5:56
